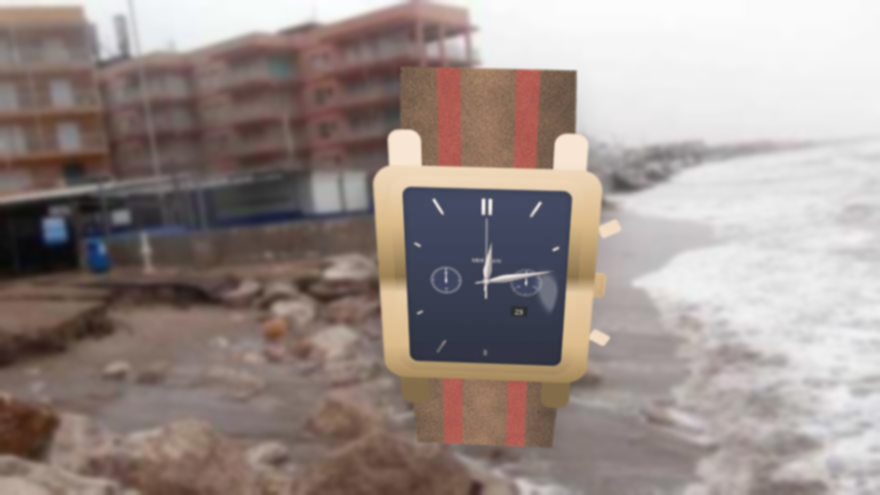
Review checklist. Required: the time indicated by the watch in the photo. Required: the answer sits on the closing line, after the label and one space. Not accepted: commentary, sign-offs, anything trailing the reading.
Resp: 12:13
